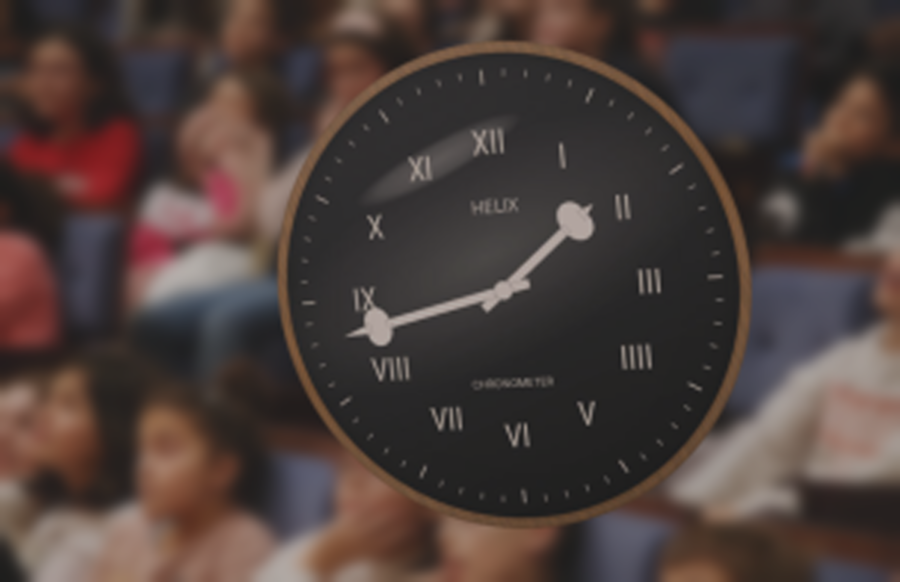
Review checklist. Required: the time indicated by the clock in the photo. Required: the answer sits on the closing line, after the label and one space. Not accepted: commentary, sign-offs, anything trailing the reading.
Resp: 1:43
